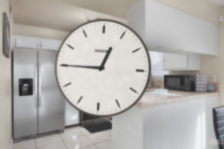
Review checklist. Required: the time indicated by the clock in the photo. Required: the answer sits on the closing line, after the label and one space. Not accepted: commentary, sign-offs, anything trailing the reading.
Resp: 12:45
